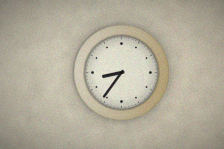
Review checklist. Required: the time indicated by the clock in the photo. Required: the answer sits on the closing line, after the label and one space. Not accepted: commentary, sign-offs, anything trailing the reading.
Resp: 8:36
